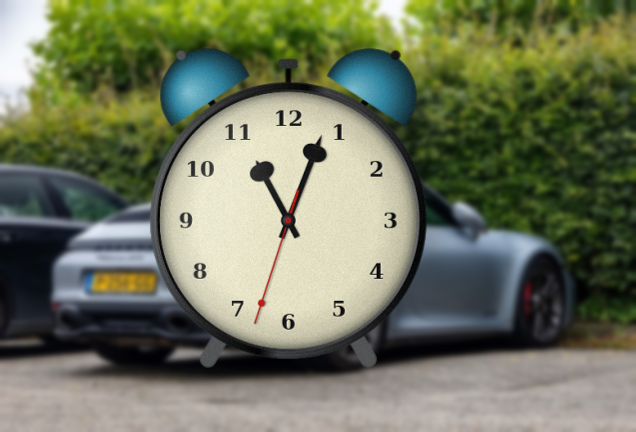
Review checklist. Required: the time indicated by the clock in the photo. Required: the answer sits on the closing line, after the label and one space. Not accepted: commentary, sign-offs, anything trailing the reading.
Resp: 11:03:33
